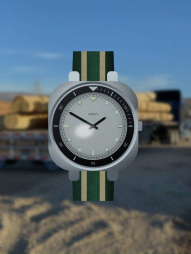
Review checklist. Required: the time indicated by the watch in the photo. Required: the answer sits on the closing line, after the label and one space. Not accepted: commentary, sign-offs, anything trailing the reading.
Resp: 1:50
